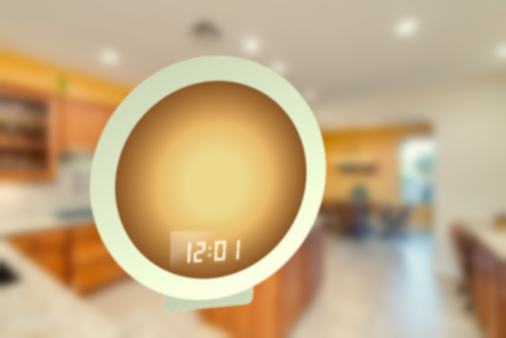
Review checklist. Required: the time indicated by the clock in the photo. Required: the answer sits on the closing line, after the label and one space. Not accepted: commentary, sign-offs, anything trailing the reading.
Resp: 12:01
